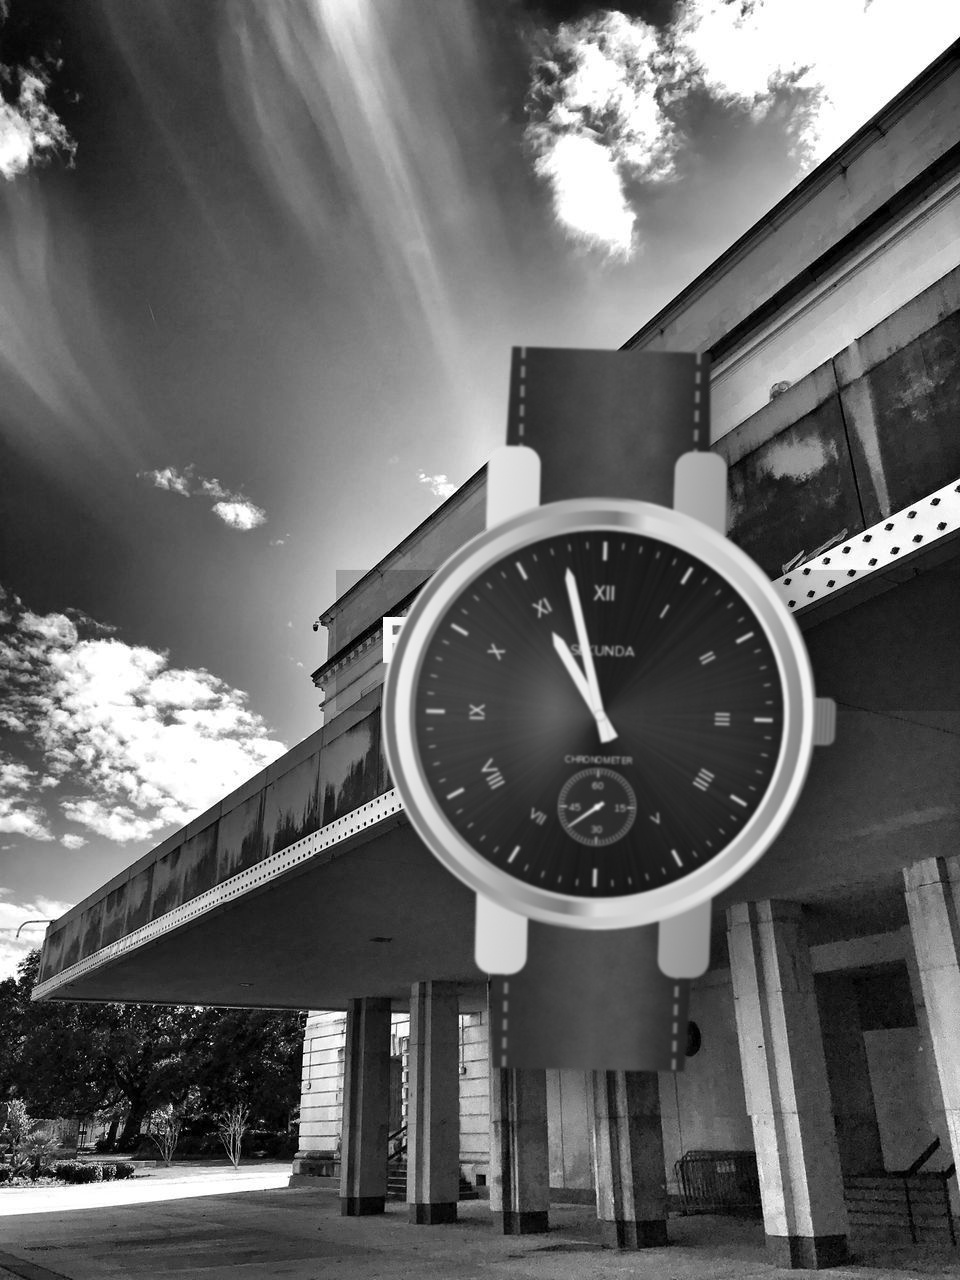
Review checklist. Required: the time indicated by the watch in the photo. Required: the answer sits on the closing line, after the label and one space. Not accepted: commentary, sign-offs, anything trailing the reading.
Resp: 10:57:39
